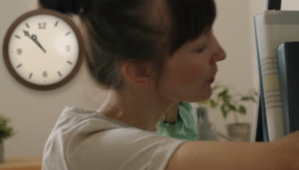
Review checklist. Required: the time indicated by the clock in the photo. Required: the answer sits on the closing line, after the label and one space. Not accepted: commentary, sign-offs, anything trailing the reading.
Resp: 10:53
